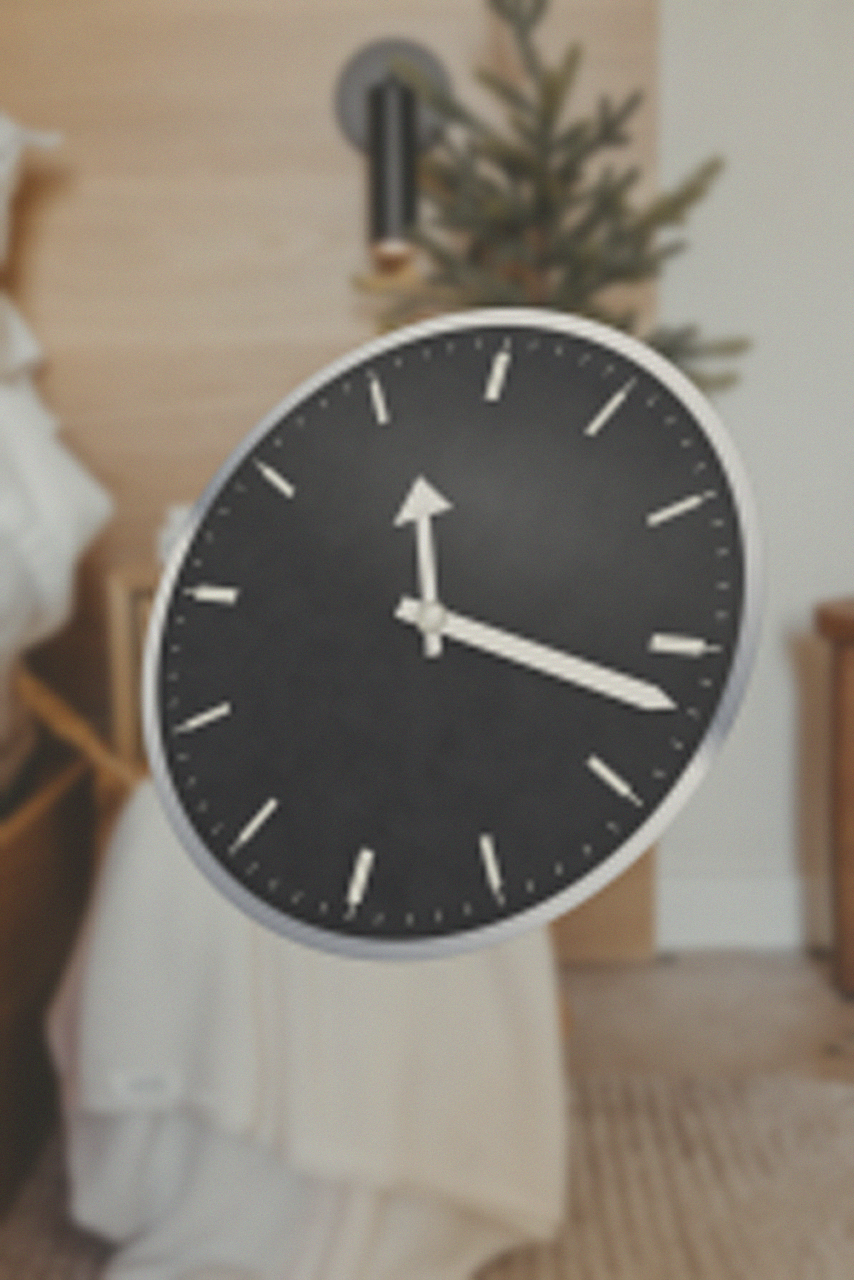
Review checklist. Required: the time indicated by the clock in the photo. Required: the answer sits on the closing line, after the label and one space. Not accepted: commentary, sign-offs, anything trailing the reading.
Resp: 11:17
